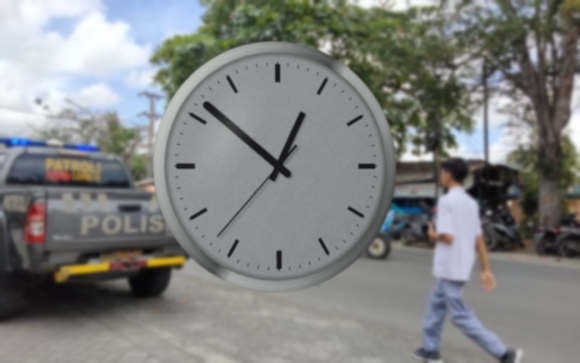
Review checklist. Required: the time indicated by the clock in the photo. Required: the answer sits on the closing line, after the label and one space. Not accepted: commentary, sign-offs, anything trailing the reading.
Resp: 12:51:37
